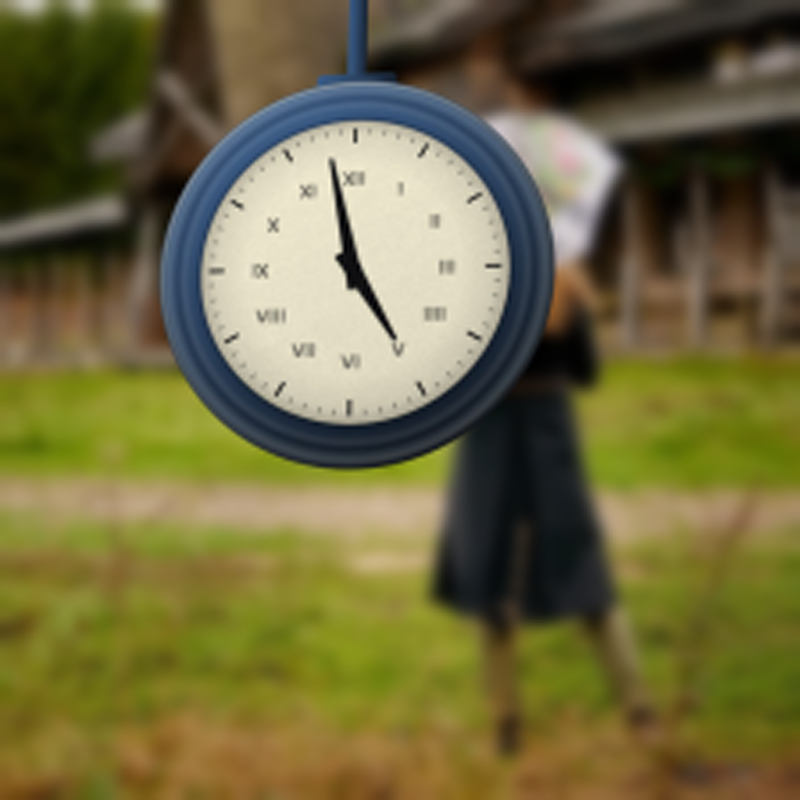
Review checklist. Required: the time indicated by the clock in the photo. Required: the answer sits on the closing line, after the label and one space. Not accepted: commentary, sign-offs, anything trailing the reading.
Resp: 4:58
